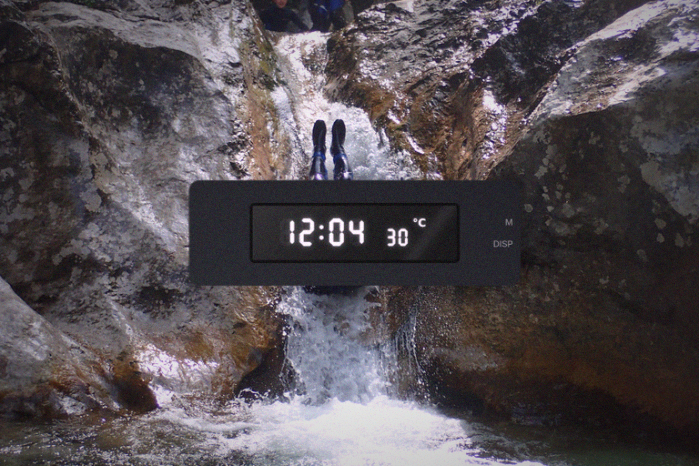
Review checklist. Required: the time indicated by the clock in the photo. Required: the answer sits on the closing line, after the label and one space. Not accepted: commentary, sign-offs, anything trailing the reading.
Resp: 12:04
